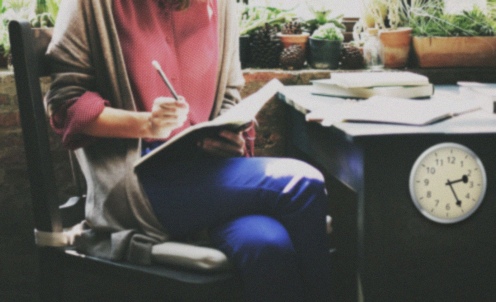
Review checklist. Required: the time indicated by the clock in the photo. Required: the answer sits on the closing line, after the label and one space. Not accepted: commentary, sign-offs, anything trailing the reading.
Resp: 2:25
